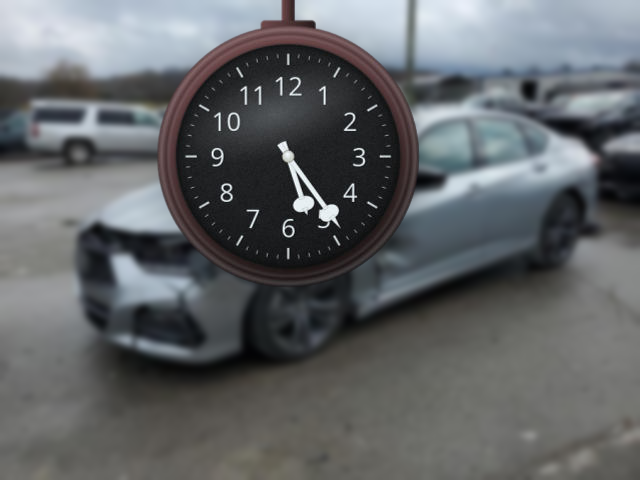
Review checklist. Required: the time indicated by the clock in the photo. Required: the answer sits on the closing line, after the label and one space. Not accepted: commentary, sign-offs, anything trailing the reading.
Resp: 5:24
